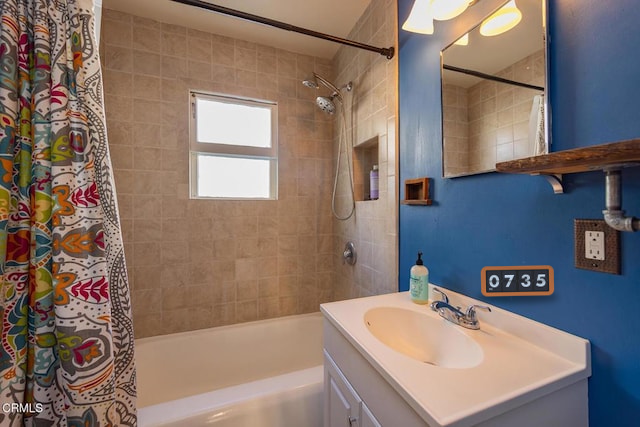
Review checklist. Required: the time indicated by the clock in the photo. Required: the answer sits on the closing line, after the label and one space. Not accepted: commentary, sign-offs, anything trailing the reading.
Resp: 7:35
